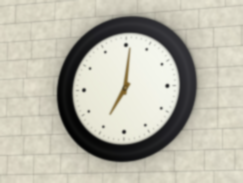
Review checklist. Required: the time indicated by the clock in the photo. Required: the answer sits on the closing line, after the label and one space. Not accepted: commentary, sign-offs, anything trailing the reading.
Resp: 7:01
